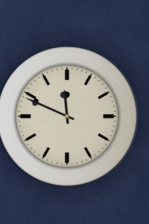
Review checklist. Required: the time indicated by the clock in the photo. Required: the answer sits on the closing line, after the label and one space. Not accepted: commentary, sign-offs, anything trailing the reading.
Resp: 11:49
